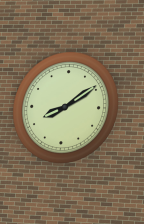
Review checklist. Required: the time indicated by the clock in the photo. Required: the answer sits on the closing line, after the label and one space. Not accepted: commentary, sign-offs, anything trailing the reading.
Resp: 8:09
